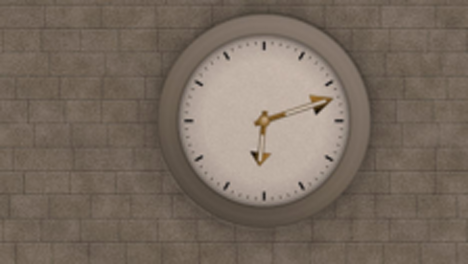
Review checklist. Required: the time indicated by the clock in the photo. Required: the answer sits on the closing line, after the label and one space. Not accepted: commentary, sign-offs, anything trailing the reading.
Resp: 6:12
